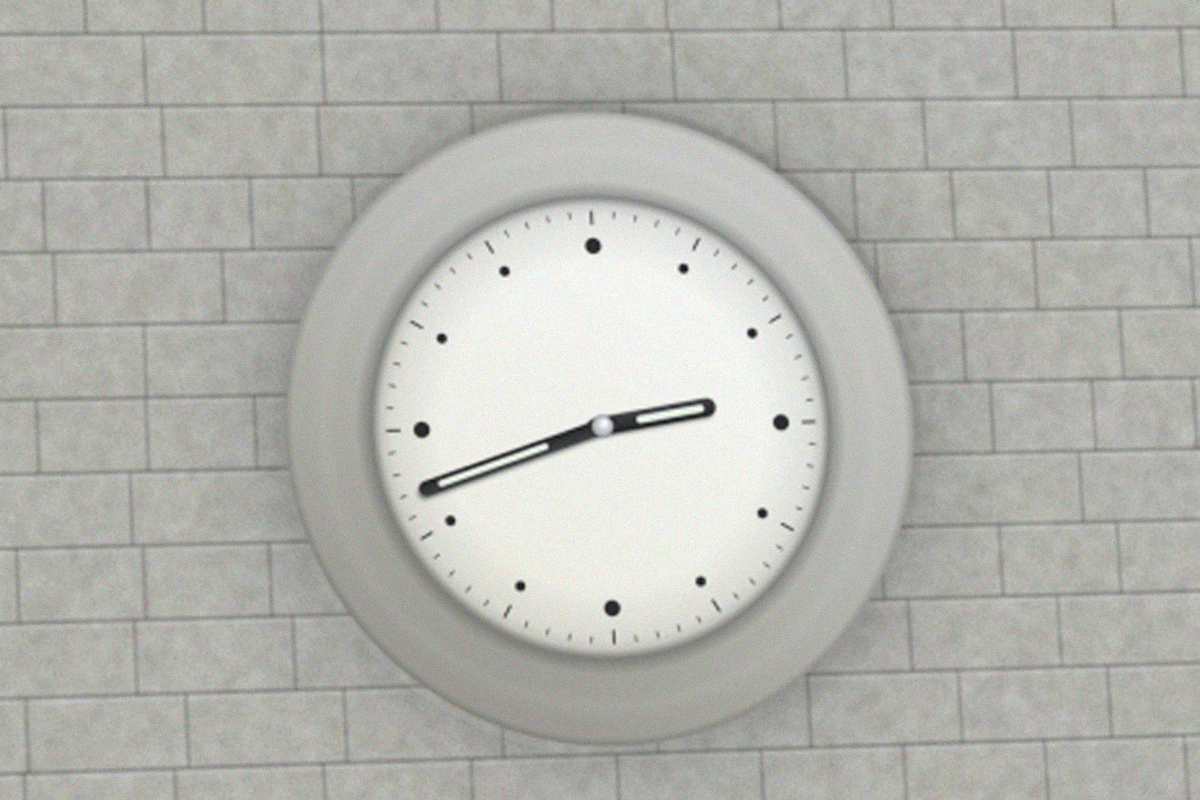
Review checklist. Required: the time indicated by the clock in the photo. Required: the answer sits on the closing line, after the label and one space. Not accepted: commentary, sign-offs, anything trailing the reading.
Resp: 2:42
